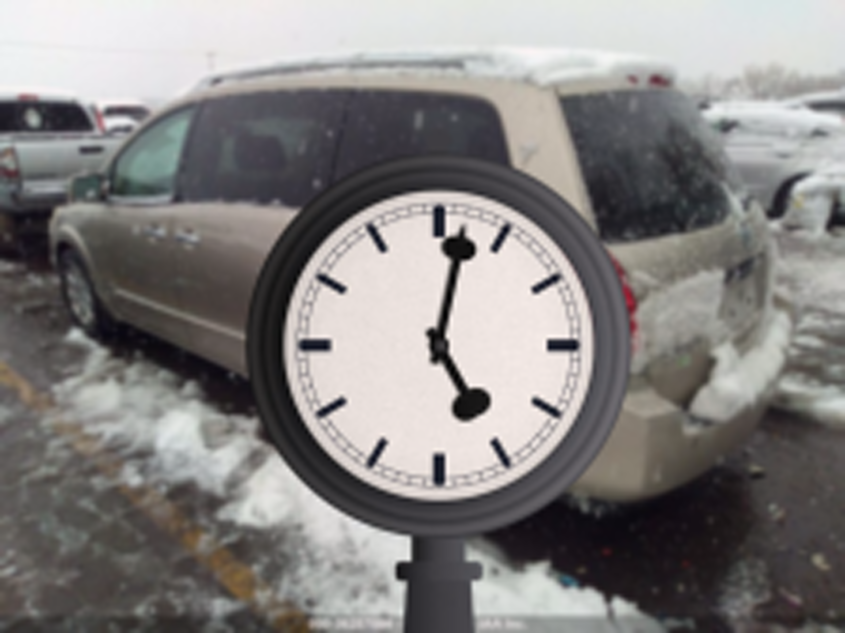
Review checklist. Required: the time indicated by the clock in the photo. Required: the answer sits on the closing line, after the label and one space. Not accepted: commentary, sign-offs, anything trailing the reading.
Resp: 5:02
